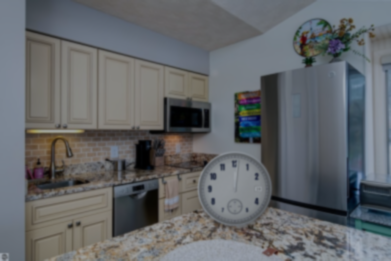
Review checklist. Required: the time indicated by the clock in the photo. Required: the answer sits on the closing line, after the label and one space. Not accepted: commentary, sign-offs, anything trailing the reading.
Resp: 12:01
